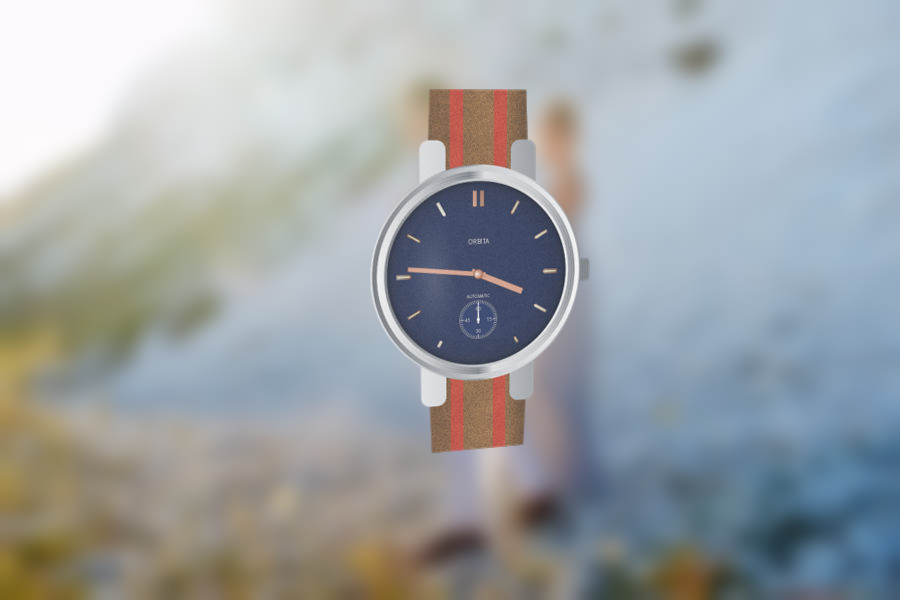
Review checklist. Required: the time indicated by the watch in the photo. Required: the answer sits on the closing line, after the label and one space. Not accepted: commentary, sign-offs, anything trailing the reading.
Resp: 3:46
